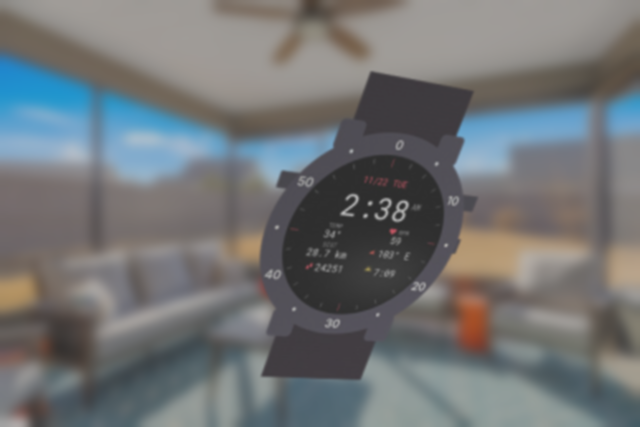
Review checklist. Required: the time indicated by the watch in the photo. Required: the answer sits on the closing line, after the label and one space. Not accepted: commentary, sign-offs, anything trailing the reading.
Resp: 2:38
